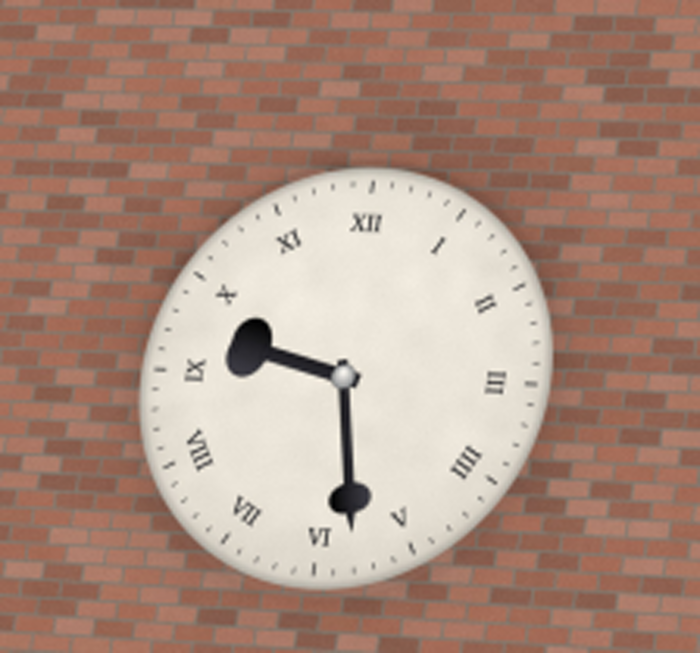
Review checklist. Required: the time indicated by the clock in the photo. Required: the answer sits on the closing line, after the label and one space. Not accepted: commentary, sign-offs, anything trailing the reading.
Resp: 9:28
